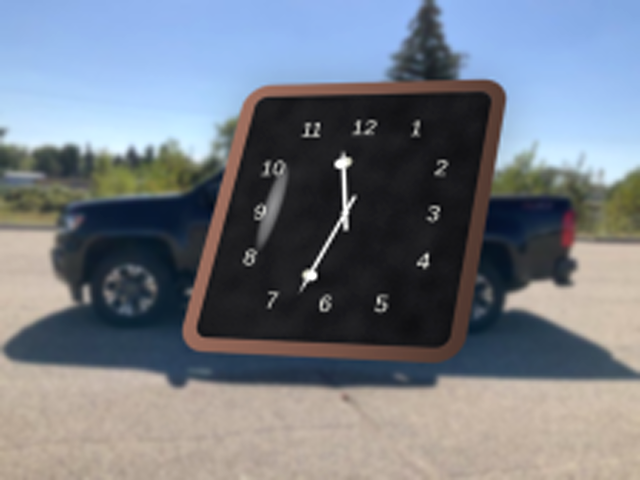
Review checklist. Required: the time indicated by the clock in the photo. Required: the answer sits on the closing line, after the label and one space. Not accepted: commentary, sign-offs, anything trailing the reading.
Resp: 11:33
